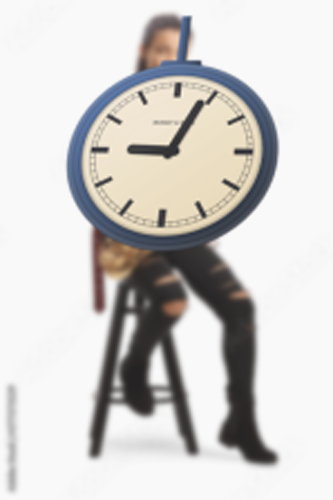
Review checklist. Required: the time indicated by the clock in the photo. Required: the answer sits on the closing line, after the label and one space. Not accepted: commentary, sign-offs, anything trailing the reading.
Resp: 9:04
